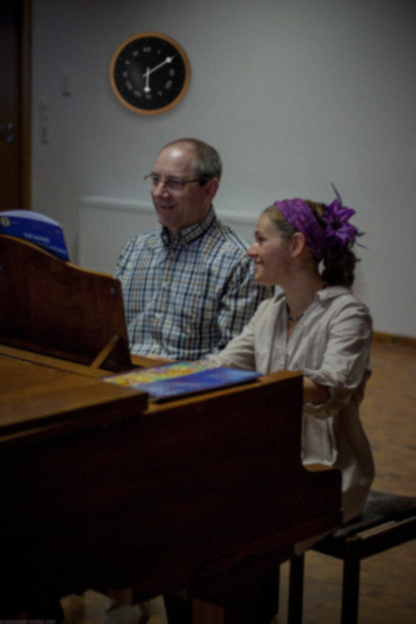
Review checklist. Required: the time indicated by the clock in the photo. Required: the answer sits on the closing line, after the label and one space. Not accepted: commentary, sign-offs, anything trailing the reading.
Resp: 6:10
